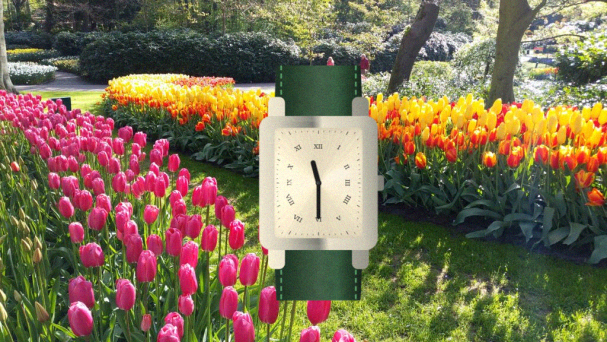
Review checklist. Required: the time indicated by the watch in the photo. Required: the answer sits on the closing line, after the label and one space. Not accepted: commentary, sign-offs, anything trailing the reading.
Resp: 11:30
